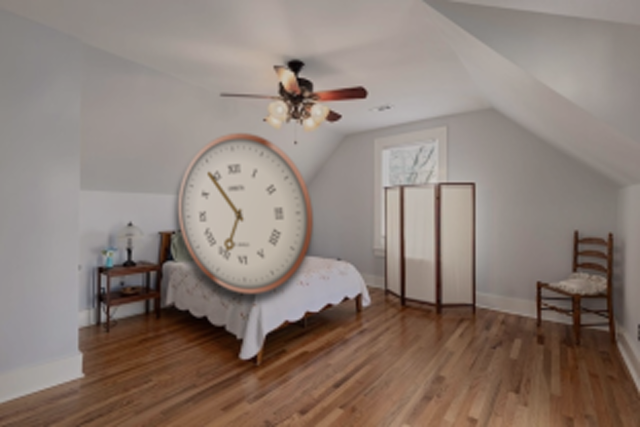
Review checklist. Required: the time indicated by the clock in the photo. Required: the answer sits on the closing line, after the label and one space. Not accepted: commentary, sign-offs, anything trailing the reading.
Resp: 6:54
